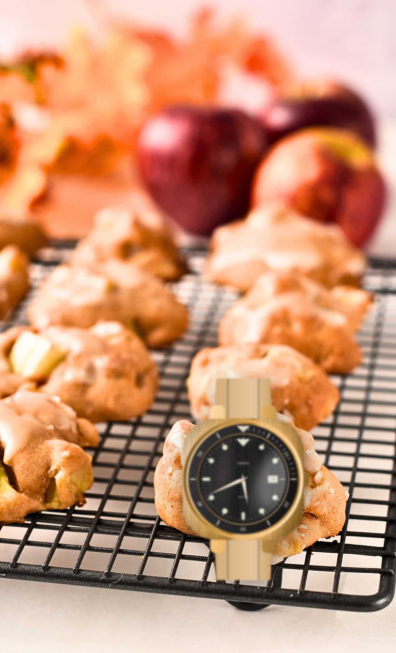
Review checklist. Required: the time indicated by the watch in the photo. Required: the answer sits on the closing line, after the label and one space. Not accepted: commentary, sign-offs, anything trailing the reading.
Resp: 5:41
